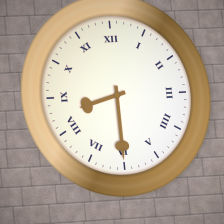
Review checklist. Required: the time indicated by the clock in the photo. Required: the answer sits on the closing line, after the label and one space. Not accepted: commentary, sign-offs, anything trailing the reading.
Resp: 8:30
